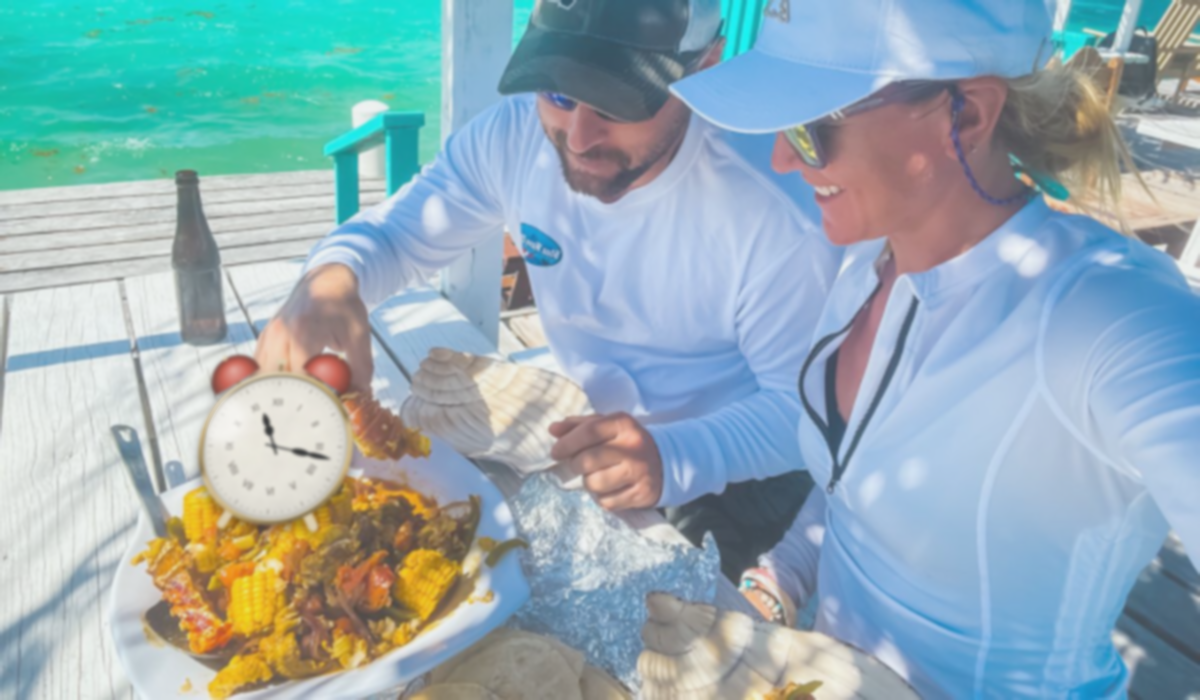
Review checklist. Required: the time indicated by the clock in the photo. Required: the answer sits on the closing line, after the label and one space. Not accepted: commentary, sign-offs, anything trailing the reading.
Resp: 11:17
